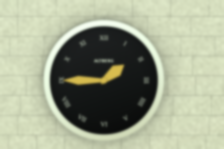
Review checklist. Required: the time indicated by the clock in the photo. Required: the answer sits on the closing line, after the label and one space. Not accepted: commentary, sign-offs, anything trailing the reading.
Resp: 1:45
